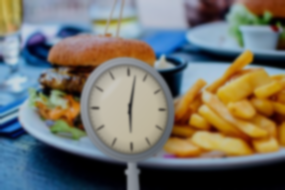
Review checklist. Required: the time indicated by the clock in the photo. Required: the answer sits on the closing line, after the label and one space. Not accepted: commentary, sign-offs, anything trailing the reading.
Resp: 6:02
